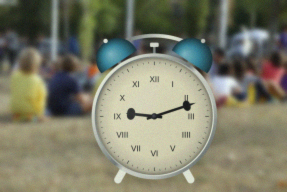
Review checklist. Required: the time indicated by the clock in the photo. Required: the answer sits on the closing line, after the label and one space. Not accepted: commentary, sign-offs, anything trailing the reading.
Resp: 9:12
